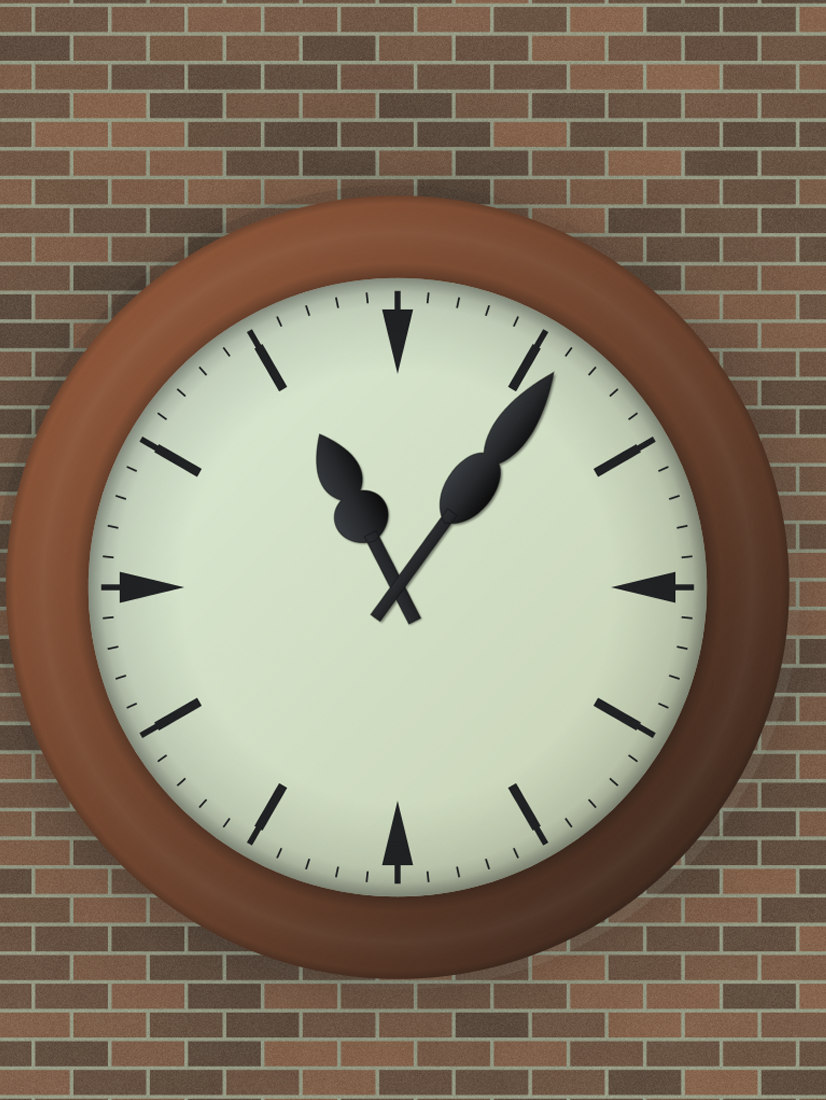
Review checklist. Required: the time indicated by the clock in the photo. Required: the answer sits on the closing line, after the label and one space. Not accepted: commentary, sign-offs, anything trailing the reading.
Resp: 11:06
